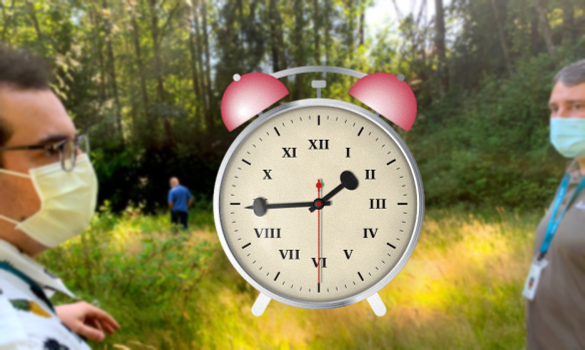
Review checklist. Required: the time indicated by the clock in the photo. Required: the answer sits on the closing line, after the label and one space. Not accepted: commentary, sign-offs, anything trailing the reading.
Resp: 1:44:30
